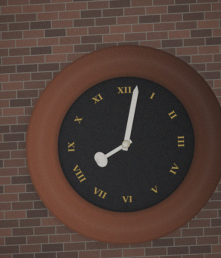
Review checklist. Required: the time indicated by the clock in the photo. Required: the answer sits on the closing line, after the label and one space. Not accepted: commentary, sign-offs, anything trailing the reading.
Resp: 8:02
